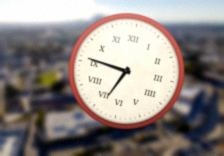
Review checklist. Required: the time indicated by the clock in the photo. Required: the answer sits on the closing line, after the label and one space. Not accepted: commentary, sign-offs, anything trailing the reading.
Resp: 6:46
